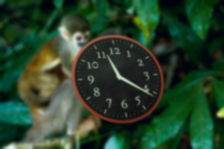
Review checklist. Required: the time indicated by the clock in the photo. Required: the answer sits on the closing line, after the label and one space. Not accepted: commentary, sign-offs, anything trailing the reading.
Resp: 11:21
